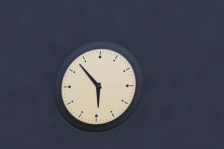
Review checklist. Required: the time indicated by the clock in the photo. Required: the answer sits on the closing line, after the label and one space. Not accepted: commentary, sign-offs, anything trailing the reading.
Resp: 5:53
